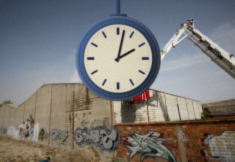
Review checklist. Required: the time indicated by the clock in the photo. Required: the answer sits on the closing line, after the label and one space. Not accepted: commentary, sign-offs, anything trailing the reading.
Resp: 2:02
